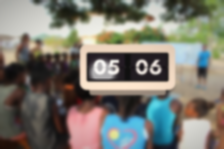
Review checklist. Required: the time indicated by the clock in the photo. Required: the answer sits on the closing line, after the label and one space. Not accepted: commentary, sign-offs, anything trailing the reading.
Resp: 5:06
